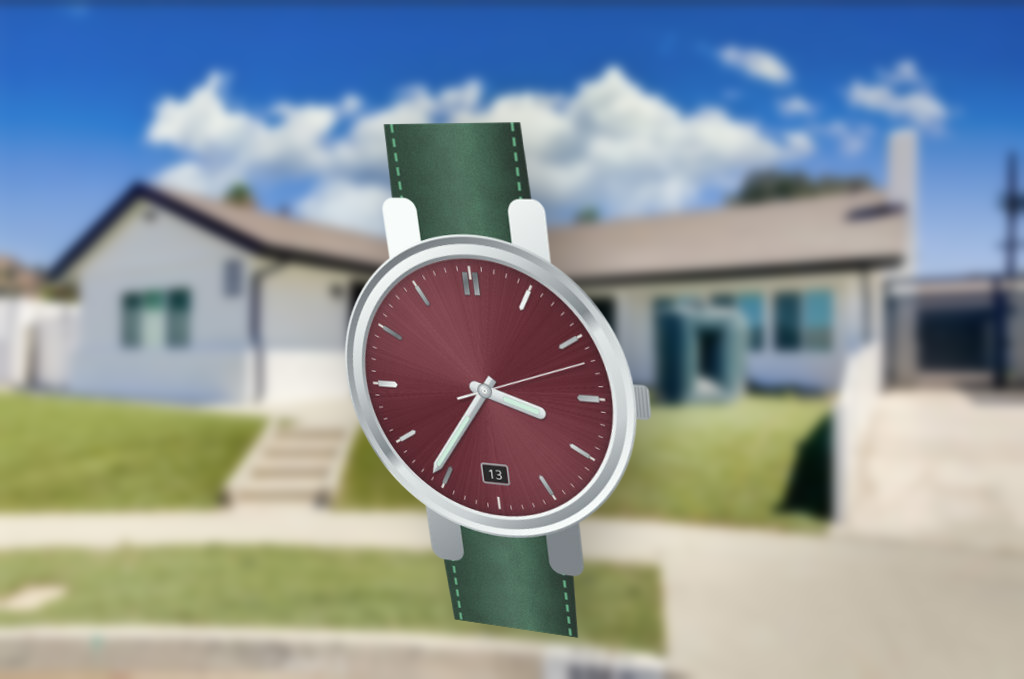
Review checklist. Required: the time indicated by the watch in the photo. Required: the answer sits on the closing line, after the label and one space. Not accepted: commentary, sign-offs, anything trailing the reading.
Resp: 3:36:12
